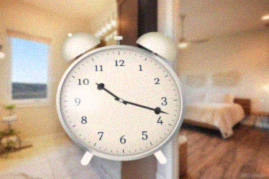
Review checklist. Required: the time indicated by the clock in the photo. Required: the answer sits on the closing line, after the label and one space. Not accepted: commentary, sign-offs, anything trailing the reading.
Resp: 10:18
